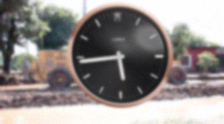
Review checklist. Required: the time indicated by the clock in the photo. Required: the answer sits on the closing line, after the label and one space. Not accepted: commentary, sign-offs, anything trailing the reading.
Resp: 5:44
